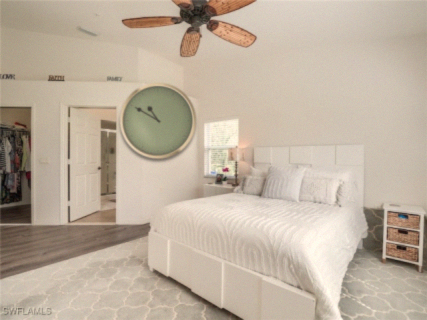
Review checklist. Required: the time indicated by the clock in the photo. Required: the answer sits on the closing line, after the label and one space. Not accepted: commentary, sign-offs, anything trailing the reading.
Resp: 10:50
